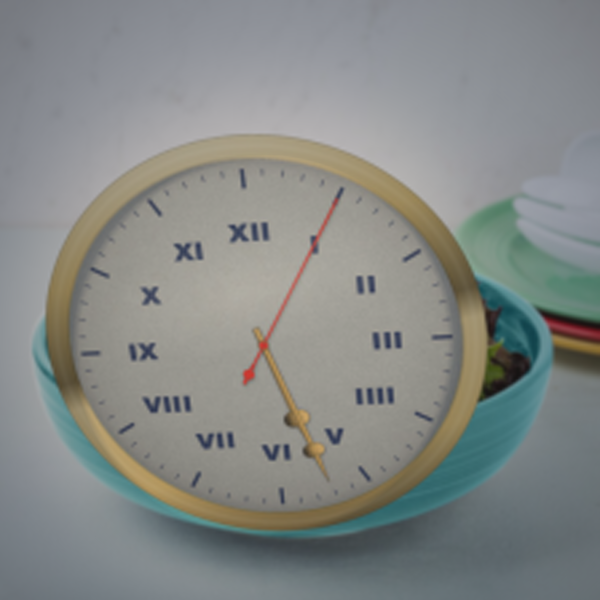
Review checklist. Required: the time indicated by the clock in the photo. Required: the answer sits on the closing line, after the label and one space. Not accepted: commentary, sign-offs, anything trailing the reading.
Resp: 5:27:05
